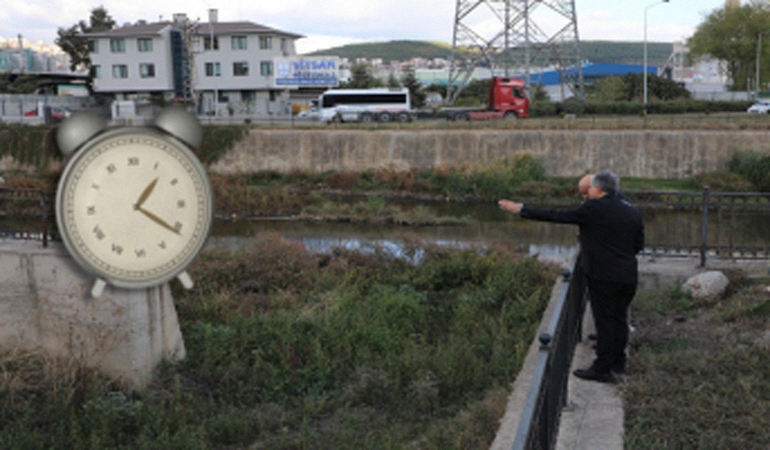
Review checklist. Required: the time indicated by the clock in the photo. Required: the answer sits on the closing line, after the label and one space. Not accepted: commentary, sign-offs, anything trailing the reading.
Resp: 1:21
